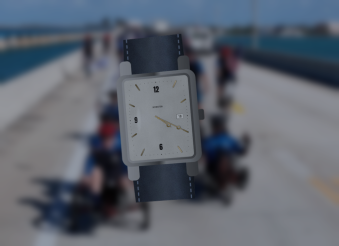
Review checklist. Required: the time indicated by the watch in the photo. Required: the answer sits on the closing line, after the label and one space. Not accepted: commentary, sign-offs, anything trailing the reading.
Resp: 4:20
